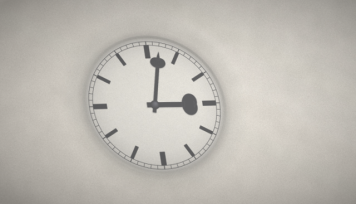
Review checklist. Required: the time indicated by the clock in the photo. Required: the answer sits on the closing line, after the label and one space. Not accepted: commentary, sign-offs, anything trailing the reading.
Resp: 3:02
